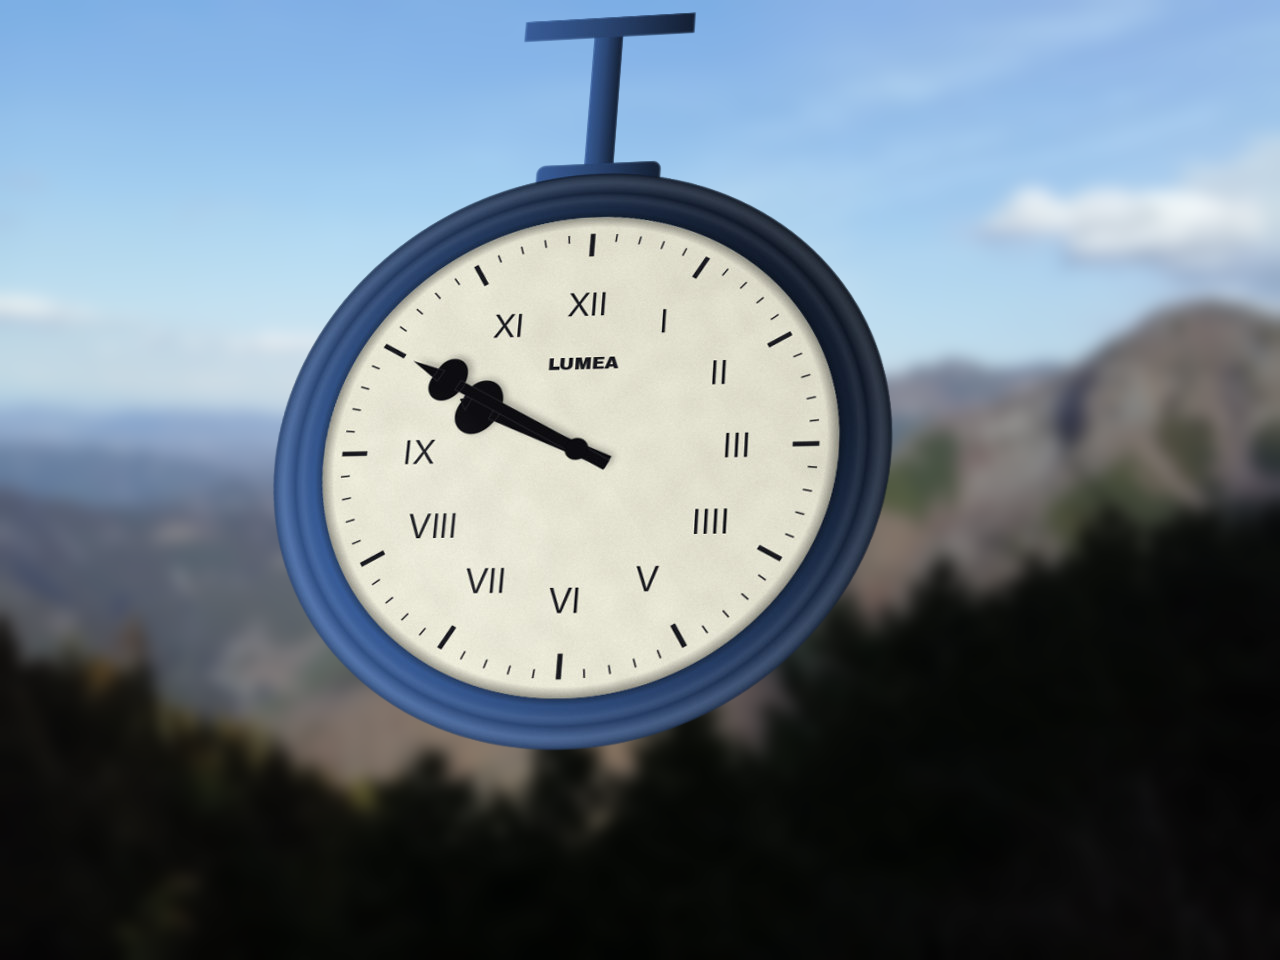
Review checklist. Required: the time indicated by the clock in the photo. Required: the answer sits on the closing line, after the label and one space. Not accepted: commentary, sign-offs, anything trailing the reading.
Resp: 9:50
